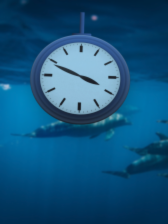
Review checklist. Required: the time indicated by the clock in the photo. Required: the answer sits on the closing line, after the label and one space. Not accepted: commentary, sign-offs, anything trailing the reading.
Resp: 3:49
